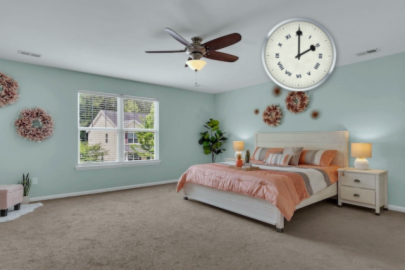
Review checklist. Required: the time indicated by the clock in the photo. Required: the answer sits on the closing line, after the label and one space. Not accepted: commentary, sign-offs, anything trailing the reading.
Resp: 2:00
